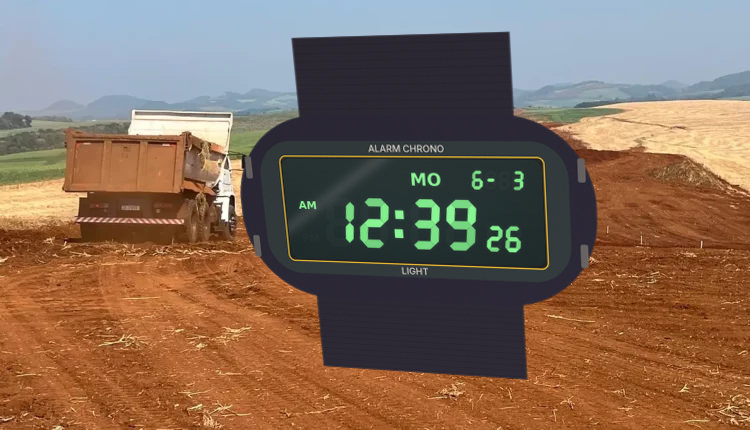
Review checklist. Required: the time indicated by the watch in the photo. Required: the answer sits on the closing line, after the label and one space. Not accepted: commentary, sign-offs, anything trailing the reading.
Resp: 12:39:26
